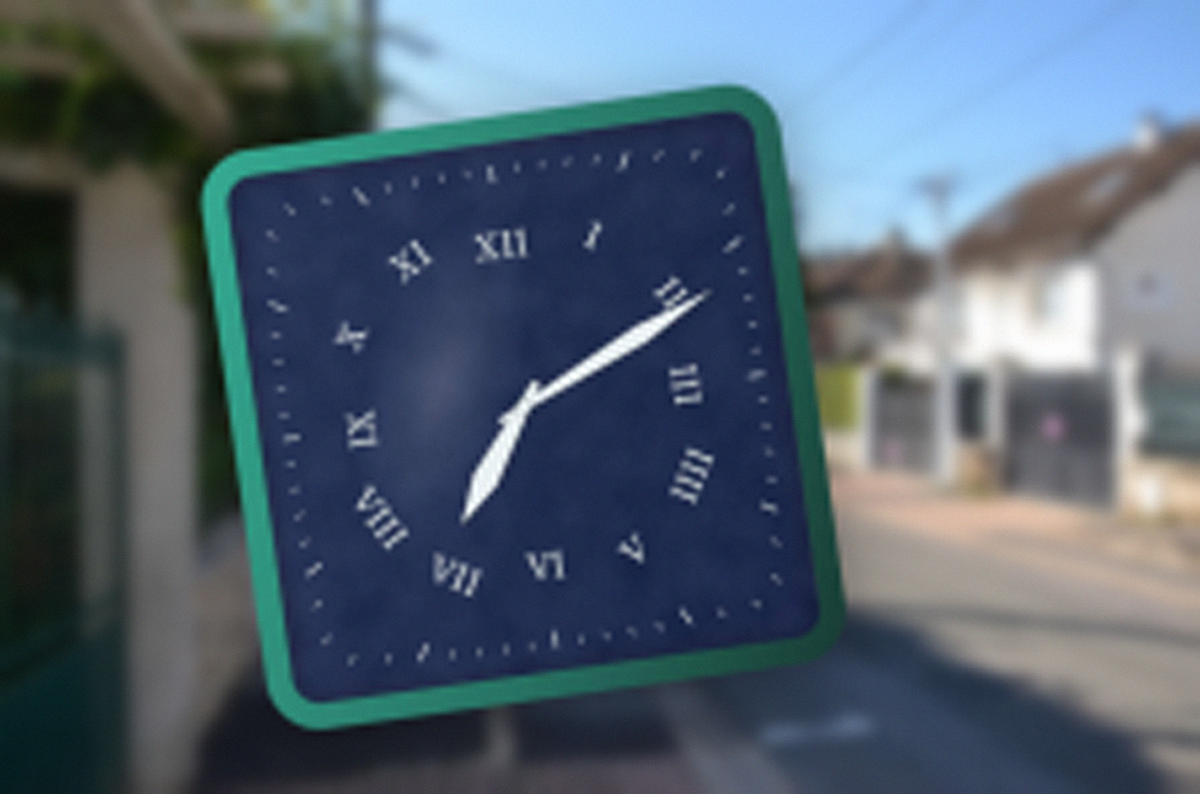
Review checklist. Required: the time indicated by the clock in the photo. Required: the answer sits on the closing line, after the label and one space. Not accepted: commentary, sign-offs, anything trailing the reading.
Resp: 7:11
